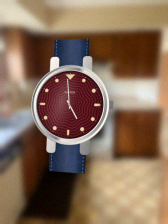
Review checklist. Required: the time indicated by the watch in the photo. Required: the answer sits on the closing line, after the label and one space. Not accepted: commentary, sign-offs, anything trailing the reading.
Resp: 4:59
